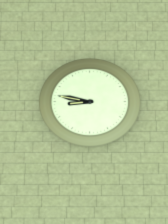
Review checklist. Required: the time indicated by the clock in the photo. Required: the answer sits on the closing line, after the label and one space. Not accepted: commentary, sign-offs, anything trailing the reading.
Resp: 8:47
